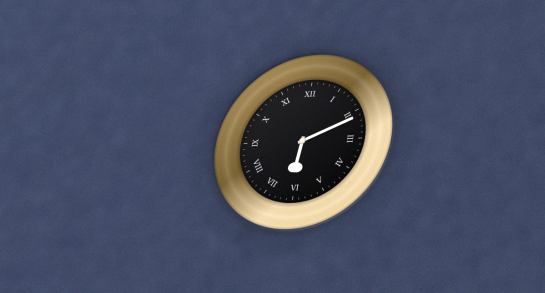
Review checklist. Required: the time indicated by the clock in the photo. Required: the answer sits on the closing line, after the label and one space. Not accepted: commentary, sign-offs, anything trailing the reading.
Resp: 6:11
